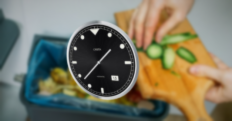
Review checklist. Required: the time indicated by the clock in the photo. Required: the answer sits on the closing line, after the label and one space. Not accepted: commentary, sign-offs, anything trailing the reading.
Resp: 1:38
